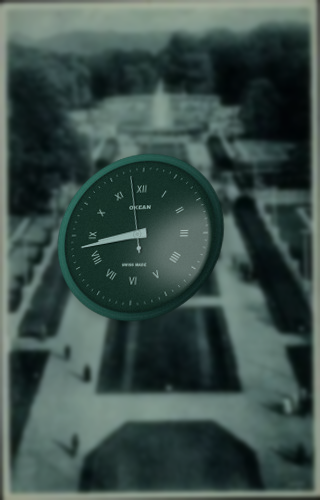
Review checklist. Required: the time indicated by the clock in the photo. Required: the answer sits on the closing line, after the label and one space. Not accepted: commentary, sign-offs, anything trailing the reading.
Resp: 8:42:58
